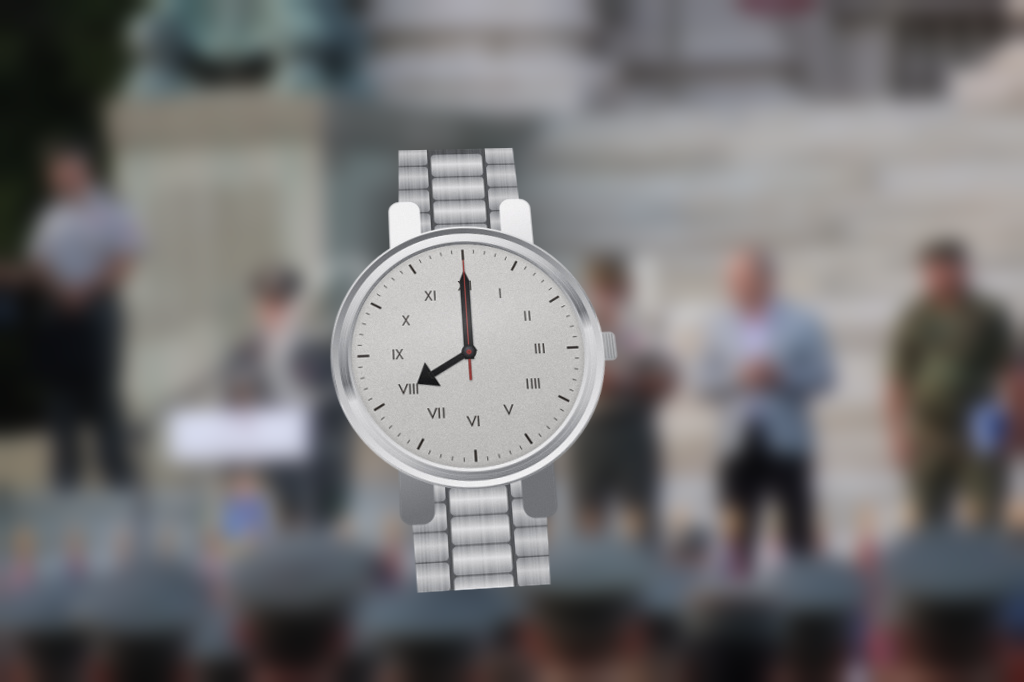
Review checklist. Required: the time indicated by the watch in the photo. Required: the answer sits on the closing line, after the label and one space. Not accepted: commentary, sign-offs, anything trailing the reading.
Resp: 8:00:00
